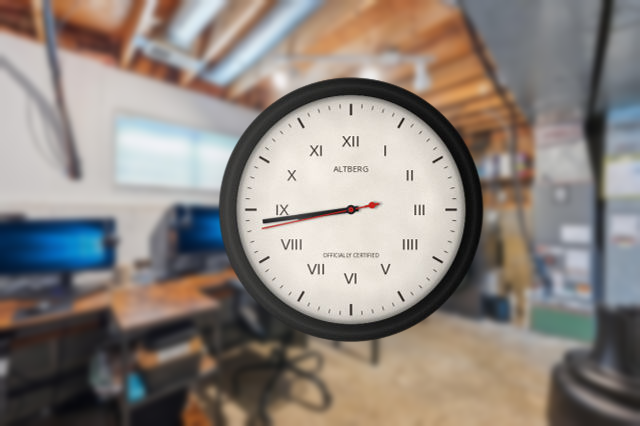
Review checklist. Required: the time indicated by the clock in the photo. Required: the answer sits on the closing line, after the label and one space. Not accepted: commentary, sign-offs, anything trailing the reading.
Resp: 8:43:43
